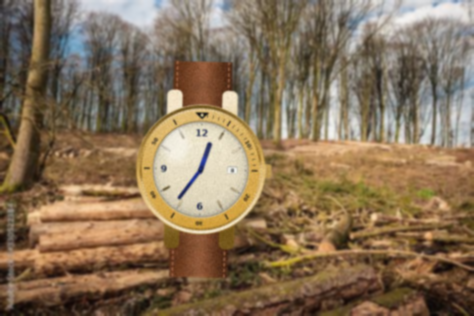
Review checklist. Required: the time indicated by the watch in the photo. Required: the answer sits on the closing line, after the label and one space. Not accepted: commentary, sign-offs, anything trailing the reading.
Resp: 12:36
